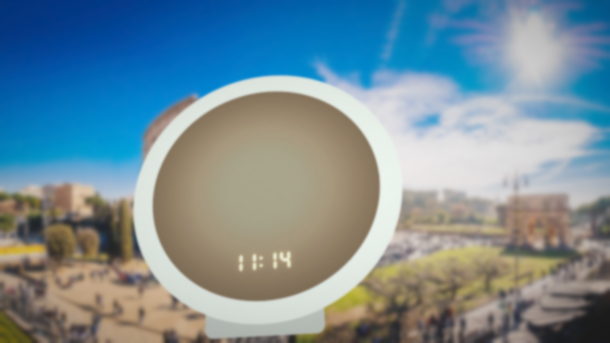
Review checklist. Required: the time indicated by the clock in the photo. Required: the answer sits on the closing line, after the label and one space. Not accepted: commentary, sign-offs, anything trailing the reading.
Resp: 11:14
